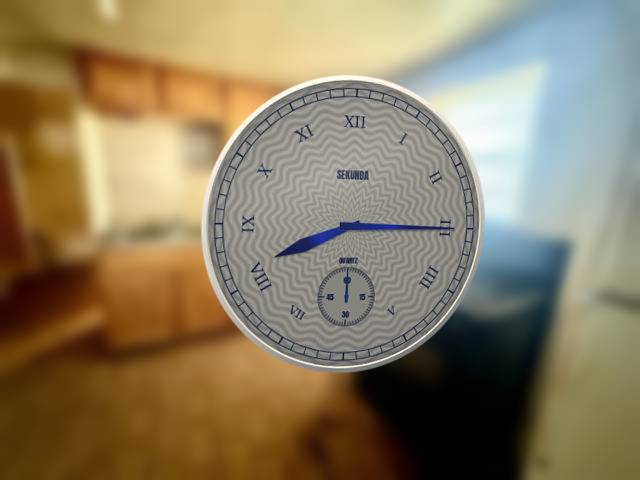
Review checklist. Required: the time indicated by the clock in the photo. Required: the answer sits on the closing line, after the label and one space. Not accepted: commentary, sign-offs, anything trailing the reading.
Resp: 8:15
